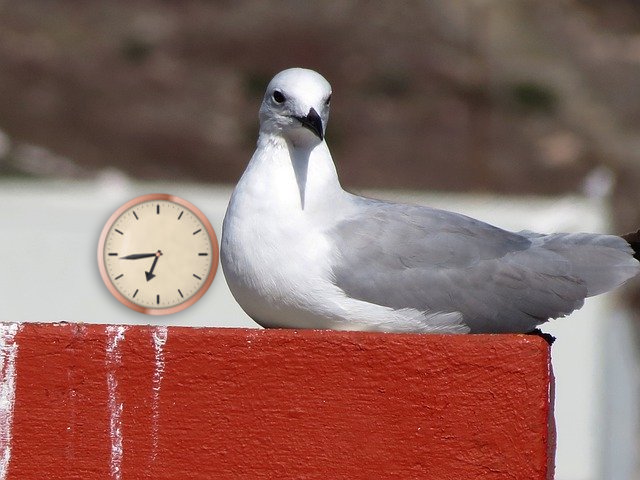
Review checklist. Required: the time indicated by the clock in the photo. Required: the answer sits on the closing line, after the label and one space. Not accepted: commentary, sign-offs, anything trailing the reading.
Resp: 6:44
